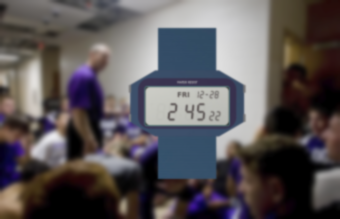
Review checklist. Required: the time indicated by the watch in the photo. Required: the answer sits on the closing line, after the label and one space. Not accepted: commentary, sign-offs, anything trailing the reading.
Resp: 2:45
